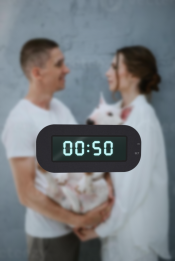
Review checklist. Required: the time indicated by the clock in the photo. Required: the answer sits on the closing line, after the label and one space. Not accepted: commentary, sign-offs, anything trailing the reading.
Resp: 0:50
